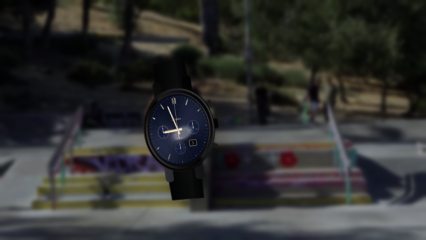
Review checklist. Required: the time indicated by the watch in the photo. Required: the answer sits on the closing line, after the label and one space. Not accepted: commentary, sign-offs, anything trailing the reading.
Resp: 8:57
